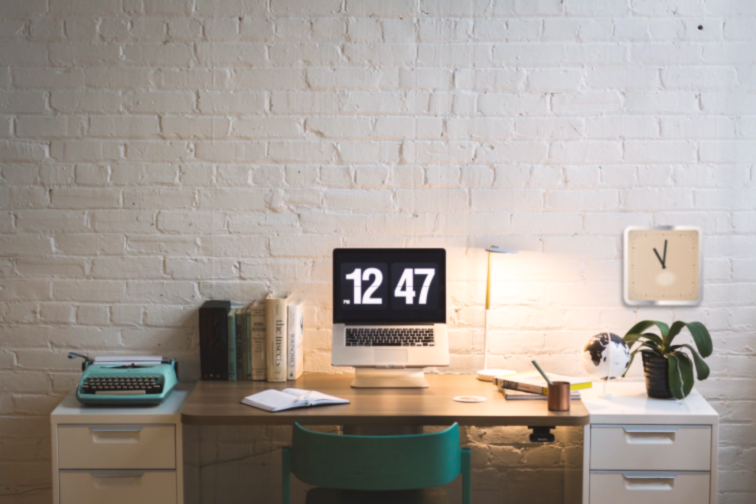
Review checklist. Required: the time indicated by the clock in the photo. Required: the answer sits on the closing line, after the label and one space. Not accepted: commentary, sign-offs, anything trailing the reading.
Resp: 11:01
